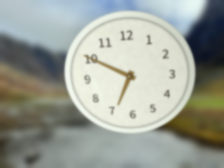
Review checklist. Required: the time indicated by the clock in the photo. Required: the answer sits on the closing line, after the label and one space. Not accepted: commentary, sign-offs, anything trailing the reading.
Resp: 6:50
